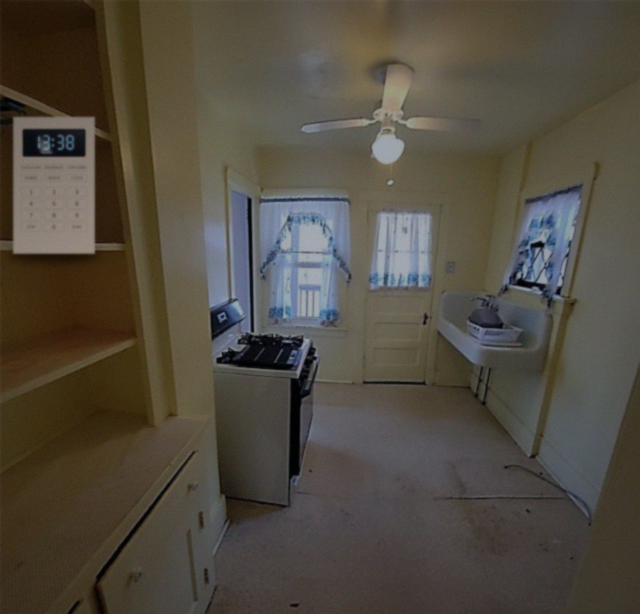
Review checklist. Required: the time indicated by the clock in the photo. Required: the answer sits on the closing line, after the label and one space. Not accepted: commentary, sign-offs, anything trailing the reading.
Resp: 13:38
